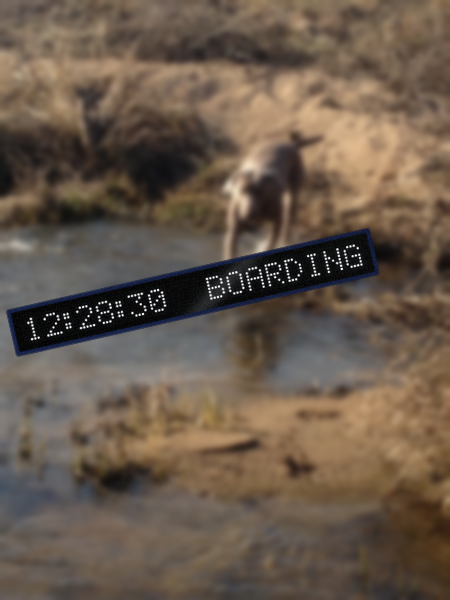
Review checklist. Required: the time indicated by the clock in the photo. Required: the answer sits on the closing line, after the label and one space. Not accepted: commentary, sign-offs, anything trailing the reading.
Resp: 12:28:30
